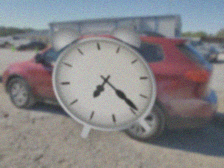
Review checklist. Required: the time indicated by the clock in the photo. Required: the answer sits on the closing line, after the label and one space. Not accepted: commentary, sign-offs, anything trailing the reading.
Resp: 7:24
